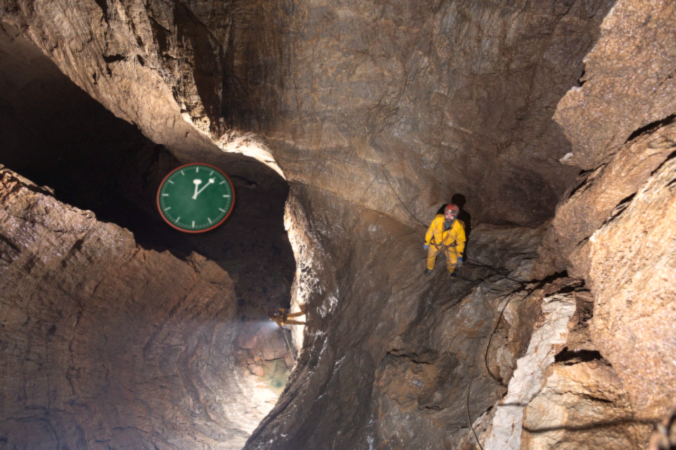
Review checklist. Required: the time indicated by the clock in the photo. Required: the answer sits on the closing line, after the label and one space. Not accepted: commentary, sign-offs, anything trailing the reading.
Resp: 12:07
